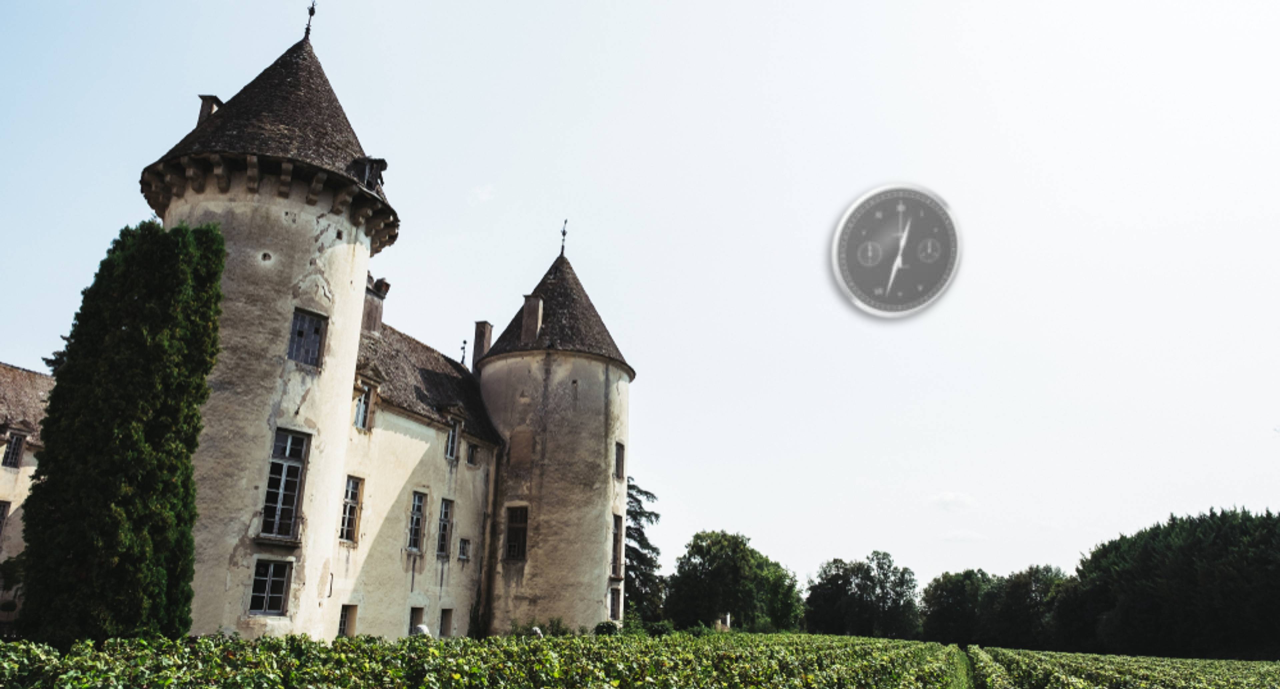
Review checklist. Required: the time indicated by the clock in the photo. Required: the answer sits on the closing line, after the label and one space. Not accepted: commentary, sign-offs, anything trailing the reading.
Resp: 12:33
